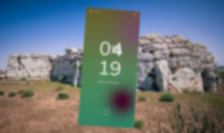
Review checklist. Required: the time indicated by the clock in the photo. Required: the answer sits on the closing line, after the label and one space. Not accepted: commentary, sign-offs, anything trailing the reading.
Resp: 4:19
